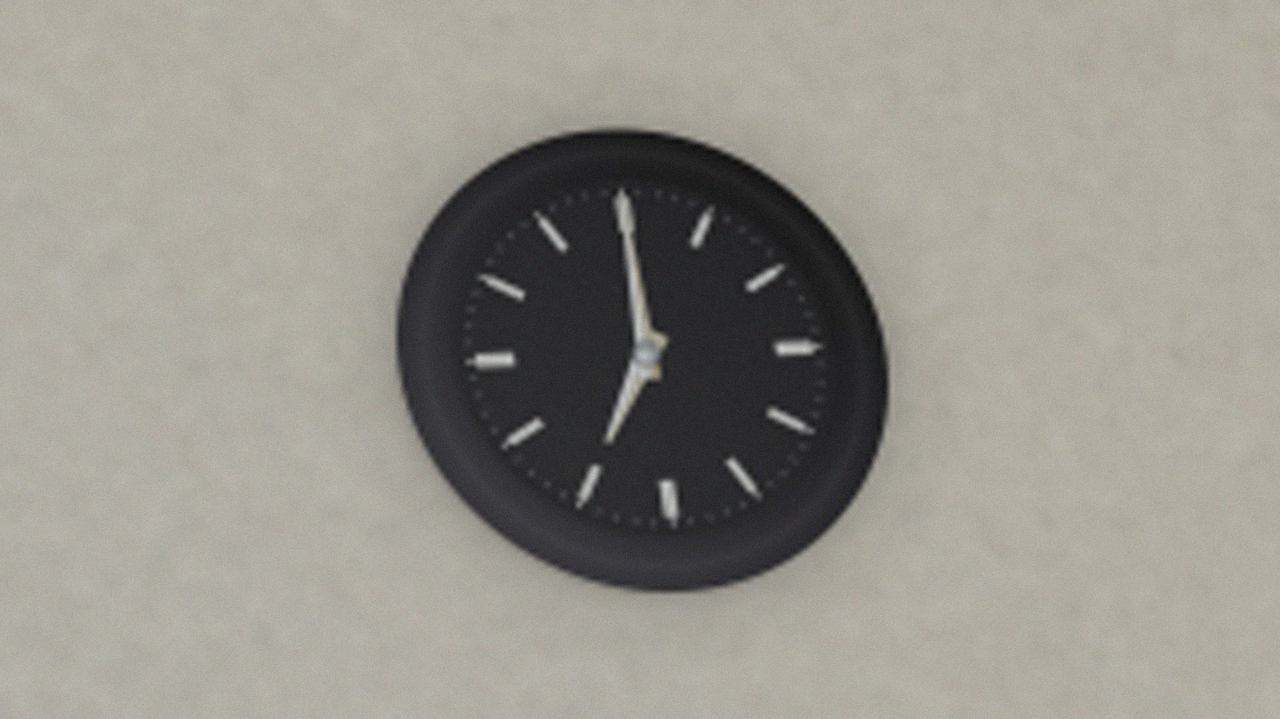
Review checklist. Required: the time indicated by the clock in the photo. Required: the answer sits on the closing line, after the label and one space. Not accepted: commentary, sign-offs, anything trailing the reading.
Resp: 7:00
